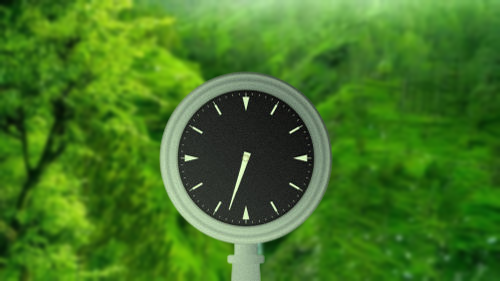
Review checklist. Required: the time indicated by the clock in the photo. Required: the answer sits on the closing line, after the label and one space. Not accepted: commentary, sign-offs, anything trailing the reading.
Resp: 6:33
